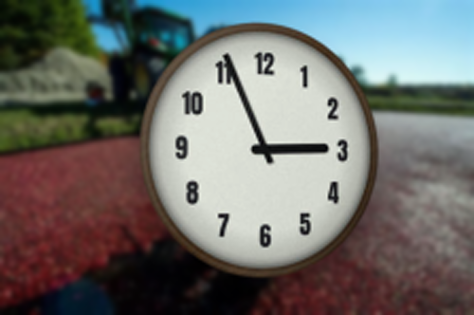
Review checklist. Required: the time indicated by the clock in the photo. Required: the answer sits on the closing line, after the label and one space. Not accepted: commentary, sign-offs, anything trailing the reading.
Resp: 2:56
